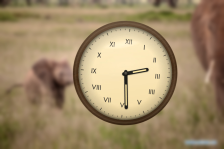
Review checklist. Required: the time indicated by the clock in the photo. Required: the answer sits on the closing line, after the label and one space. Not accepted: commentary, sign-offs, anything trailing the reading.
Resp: 2:29
